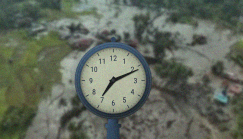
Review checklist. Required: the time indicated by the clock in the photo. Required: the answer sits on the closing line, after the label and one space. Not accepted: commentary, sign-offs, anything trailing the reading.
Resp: 7:11
